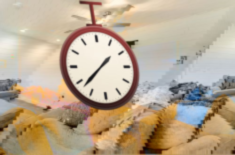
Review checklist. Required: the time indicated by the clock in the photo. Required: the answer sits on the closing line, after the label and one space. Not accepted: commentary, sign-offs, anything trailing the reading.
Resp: 1:38
